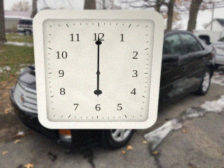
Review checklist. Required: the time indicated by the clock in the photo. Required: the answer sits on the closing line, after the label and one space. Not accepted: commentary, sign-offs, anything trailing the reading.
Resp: 6:00
